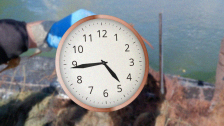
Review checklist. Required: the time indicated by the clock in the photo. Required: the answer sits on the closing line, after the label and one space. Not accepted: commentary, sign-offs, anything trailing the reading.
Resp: 4:44
